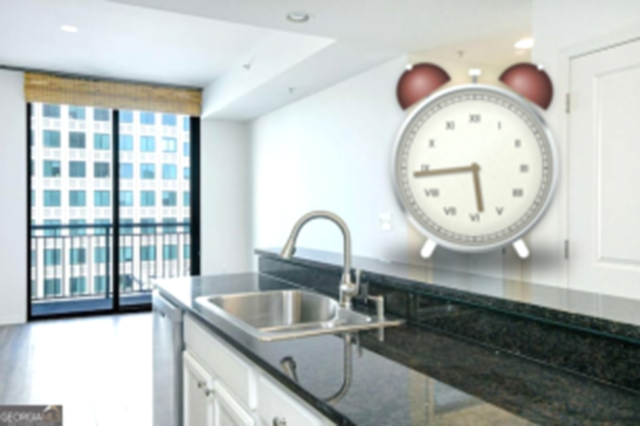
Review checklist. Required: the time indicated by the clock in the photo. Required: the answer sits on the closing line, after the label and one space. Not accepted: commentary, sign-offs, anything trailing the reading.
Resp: 5:44
